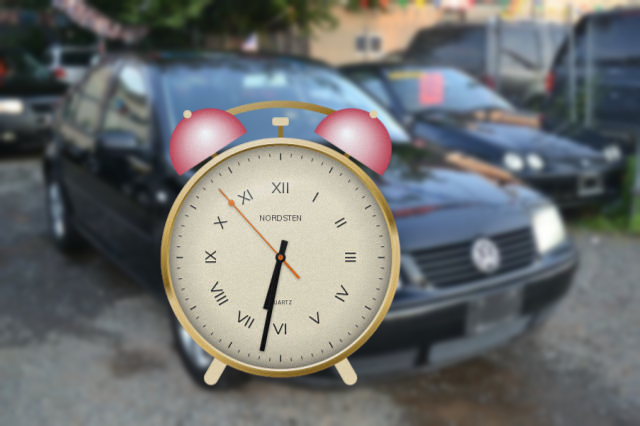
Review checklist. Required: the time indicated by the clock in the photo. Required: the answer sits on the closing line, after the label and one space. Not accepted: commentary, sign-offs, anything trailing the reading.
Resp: 6:31:53
